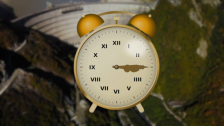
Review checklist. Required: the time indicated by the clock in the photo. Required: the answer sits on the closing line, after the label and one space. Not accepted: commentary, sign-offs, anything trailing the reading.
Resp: 3:15
